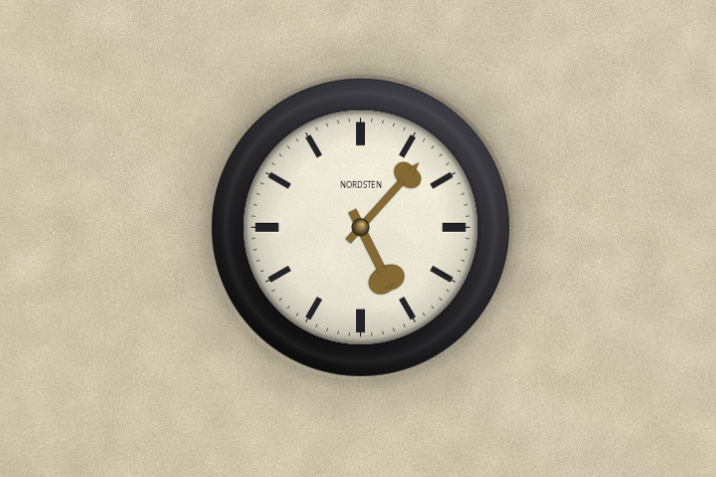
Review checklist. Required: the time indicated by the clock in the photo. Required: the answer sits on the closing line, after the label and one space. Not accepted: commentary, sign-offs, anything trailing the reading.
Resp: 5:07
